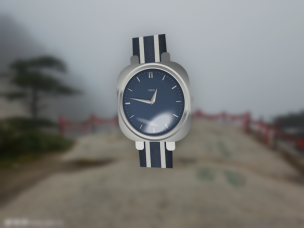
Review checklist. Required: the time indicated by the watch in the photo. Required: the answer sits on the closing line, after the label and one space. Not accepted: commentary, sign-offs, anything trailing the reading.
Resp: 12:47
